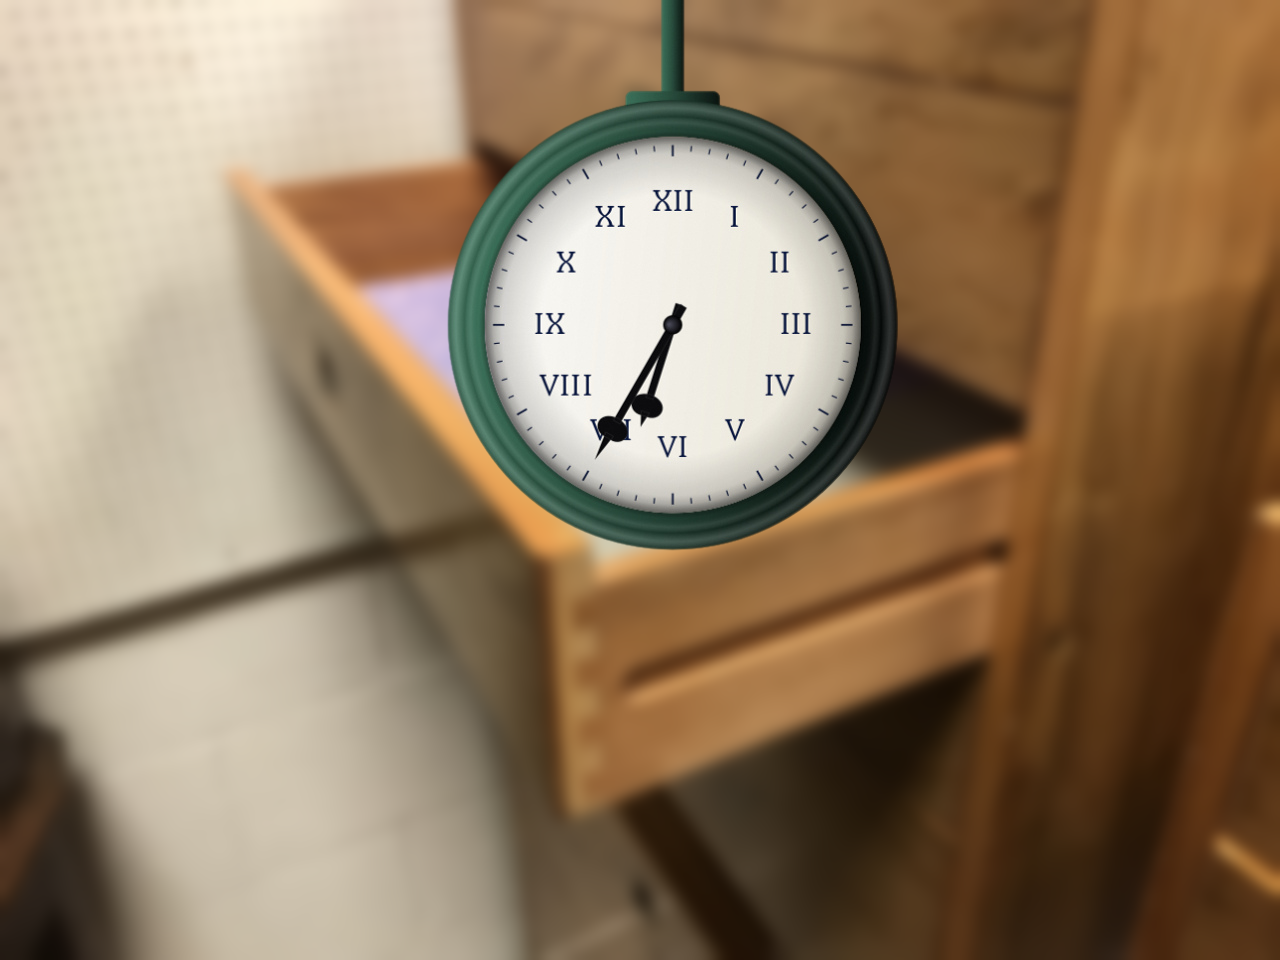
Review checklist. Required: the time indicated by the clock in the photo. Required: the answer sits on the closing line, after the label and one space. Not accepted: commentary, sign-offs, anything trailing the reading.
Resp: 6:35
